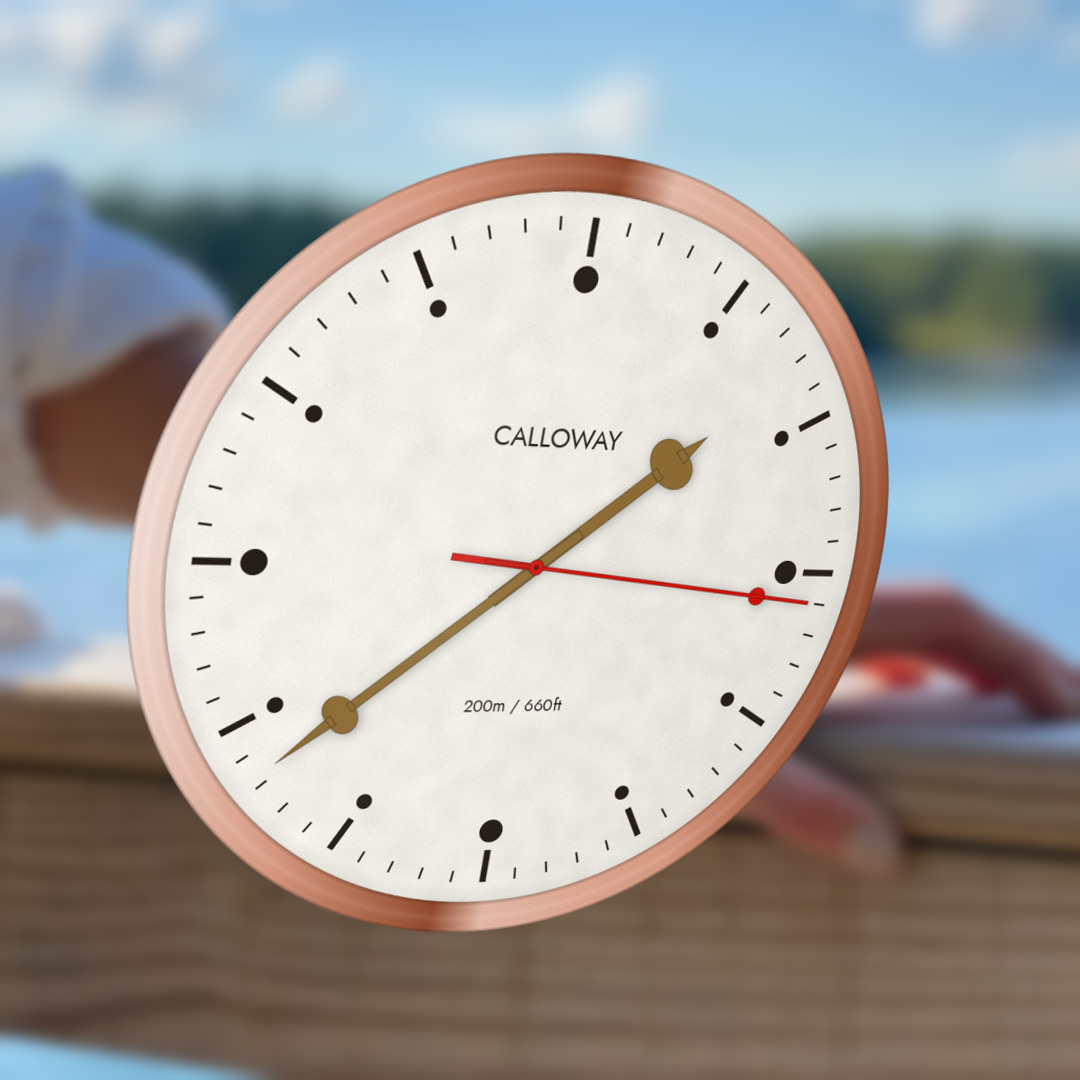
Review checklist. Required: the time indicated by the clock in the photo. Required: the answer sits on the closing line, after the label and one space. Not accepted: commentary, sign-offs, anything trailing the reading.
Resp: 1:38:16
